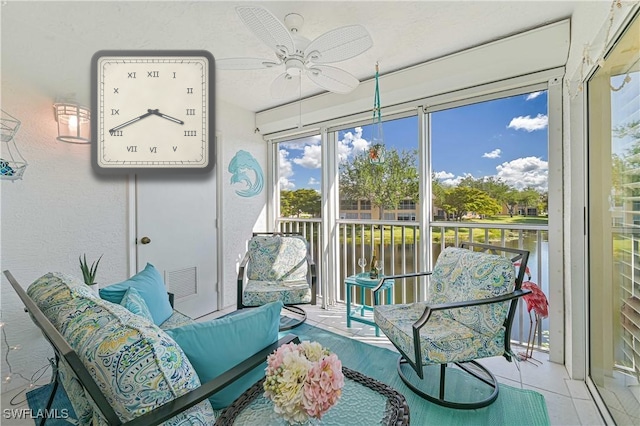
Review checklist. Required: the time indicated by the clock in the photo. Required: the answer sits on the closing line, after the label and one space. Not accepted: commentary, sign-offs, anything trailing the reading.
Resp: 3:41
